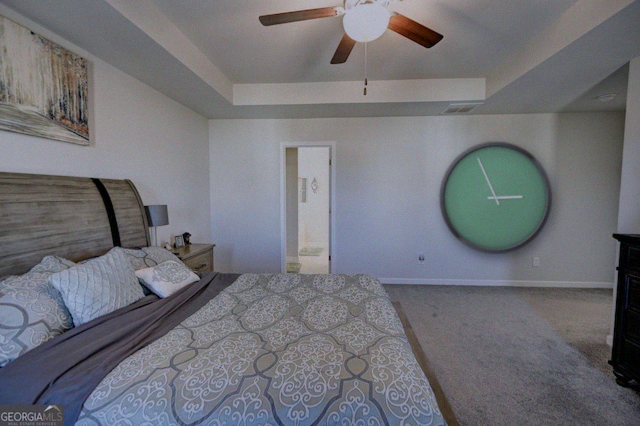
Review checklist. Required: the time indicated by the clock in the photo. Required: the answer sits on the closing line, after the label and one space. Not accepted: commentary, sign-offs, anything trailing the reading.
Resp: 2:56
